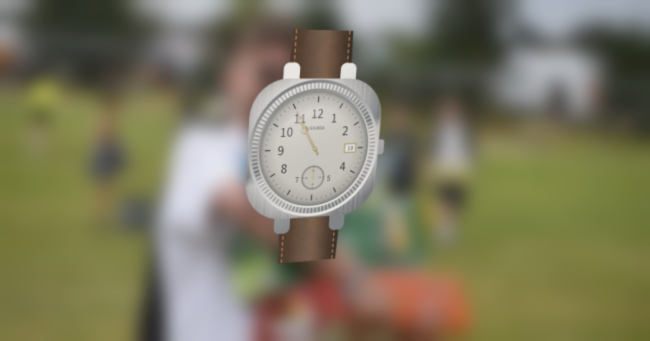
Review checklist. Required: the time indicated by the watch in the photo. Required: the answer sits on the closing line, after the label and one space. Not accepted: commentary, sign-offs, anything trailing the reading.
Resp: 10:55
